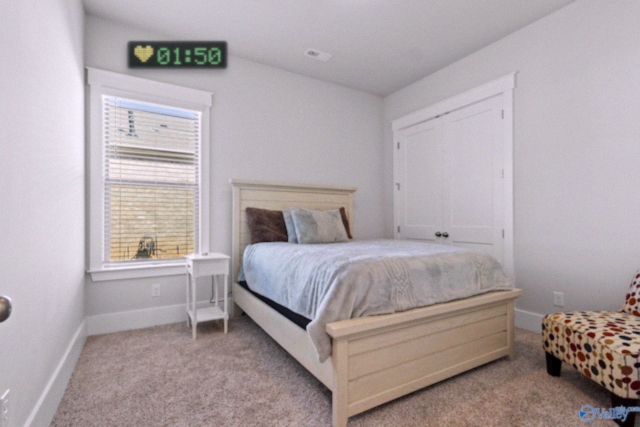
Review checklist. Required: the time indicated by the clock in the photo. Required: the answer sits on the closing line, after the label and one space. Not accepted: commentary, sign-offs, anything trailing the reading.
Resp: 1:50
